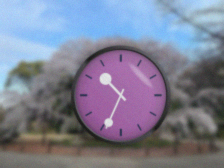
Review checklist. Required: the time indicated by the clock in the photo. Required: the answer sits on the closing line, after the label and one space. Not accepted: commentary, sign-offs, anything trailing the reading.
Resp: 10:34
